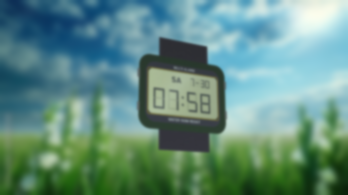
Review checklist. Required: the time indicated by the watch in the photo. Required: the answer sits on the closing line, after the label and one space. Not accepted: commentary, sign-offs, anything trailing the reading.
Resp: 7:58
